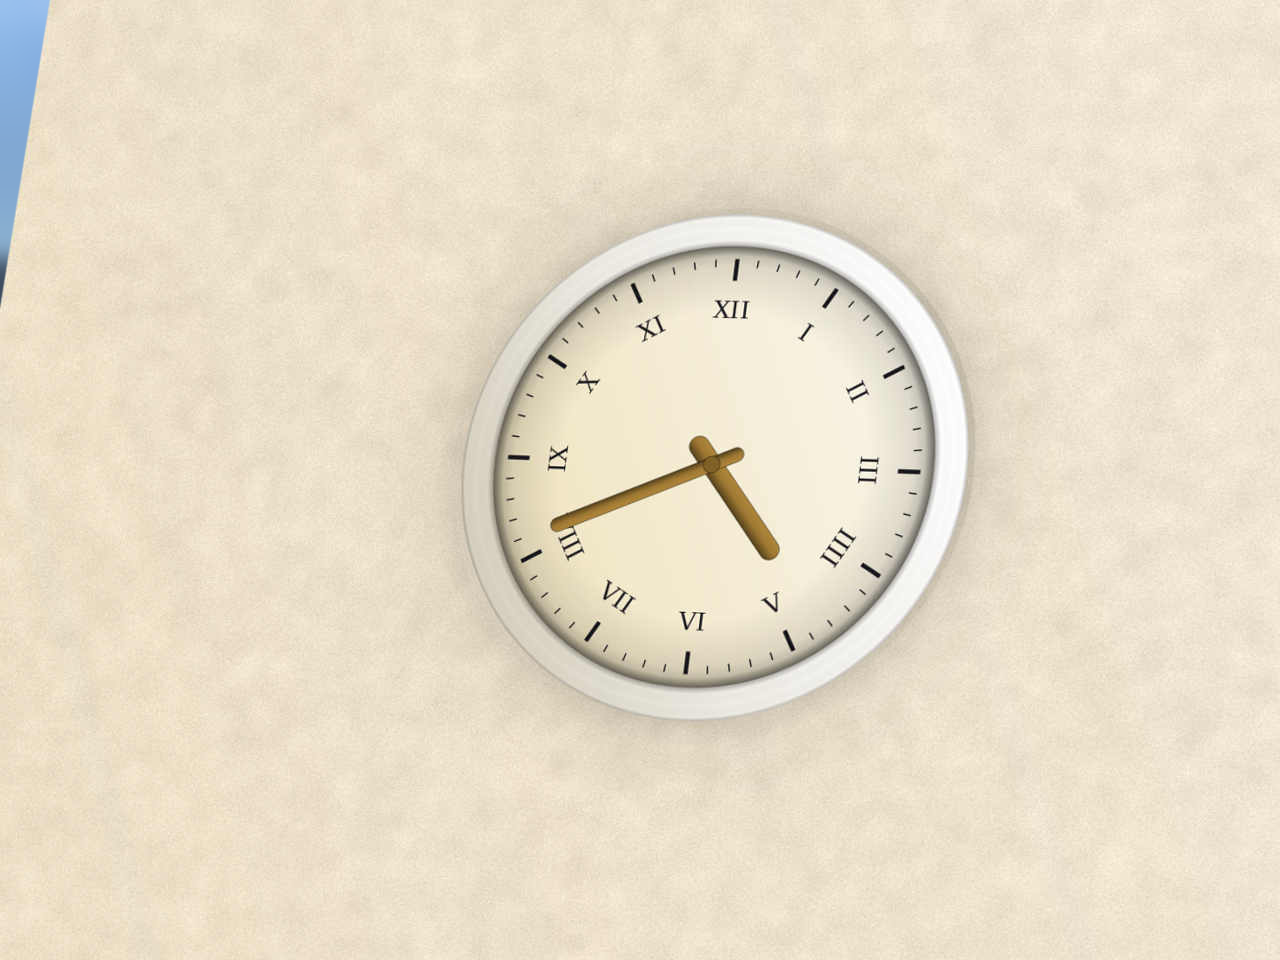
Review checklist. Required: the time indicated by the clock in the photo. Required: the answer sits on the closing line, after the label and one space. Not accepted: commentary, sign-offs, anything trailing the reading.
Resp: 4:41
